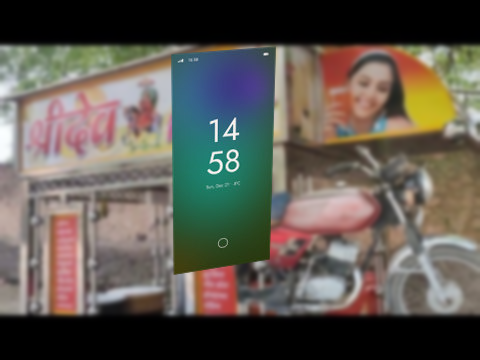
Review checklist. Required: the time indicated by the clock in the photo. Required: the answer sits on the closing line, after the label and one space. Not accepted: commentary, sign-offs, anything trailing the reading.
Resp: 14:58
